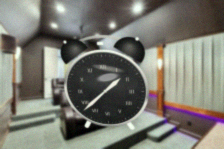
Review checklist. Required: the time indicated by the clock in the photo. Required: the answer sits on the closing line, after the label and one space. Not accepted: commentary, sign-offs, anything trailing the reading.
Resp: 1:38
